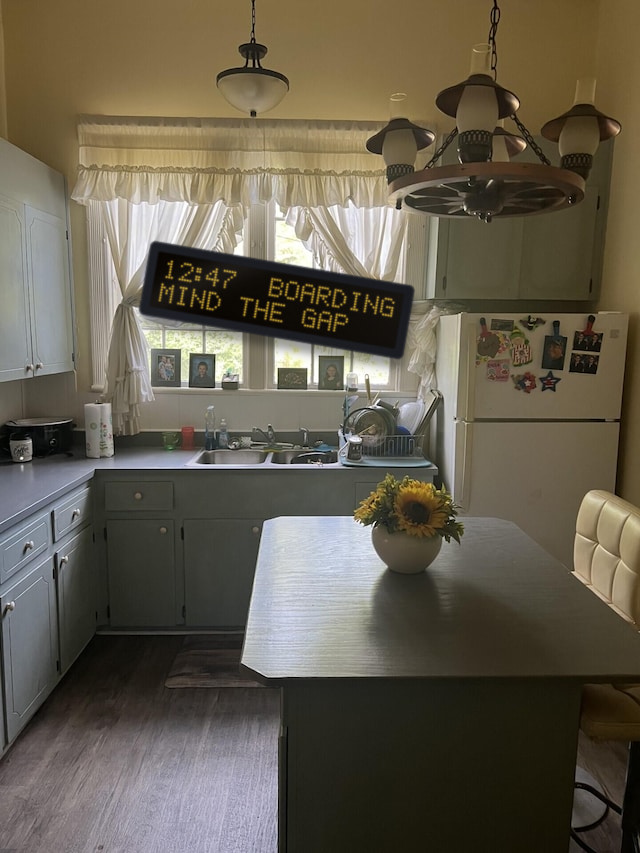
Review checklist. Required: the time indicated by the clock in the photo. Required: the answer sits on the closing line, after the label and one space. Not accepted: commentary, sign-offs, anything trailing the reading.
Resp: 12:47
